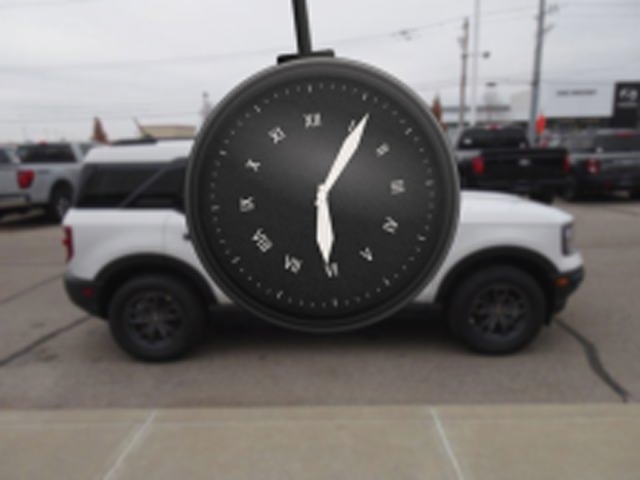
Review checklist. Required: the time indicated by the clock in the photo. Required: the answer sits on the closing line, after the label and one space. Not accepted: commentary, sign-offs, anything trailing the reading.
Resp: 6:06
